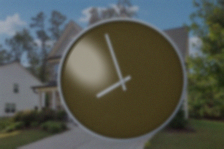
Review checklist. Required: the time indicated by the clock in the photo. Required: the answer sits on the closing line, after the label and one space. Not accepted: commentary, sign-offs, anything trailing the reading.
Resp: 7:57
